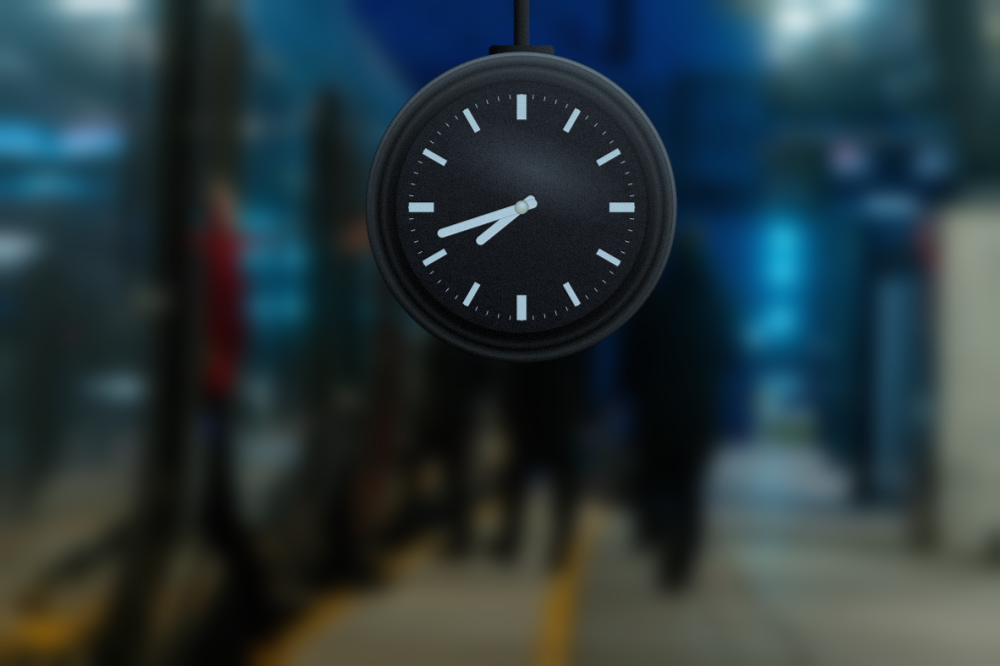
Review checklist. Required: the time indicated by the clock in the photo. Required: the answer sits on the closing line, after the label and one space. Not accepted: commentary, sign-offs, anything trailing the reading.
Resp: 7:42
